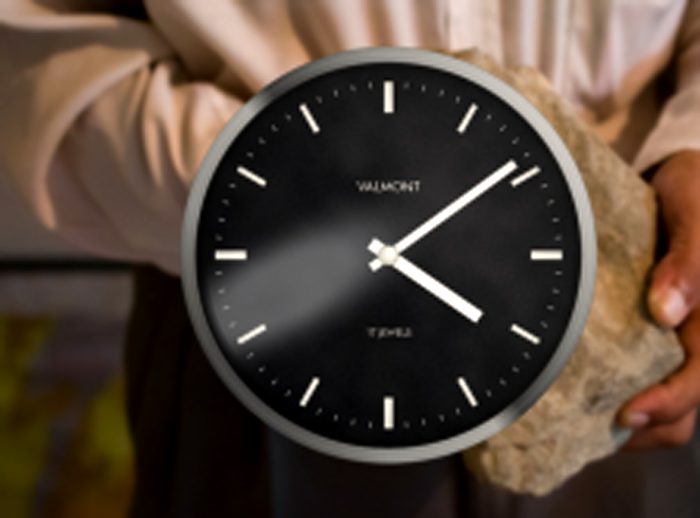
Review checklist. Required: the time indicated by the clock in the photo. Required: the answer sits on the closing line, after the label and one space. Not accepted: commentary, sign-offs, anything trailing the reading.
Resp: 4:09
